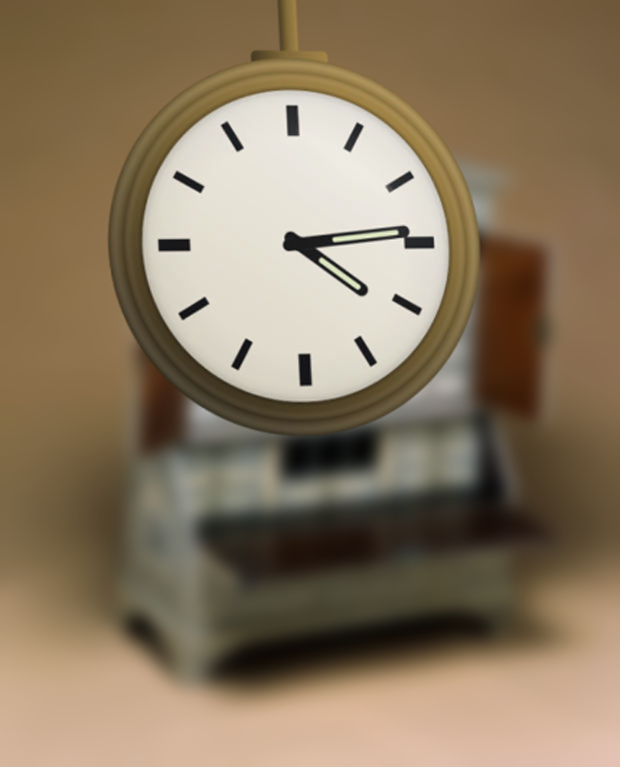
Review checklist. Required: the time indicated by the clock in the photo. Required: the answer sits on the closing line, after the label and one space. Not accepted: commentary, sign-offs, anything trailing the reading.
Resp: 4:14
